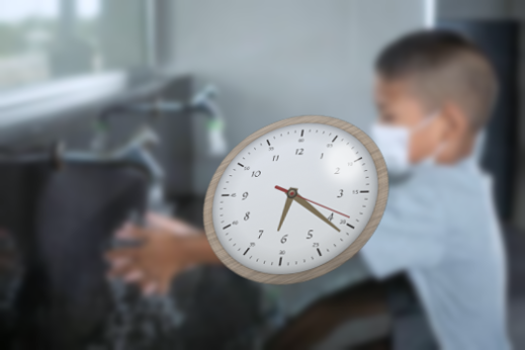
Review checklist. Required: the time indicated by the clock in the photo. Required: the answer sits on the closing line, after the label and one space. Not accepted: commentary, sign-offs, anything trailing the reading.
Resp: 6:21:19
